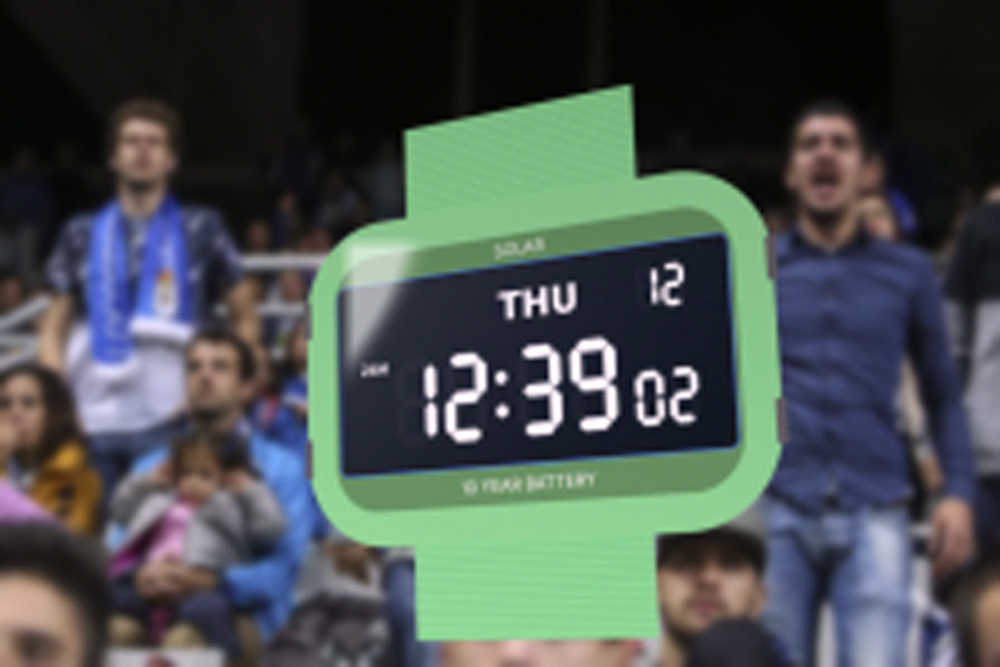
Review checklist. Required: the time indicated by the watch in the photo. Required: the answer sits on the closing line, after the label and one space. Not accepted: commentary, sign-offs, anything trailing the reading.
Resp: 12:39:02
